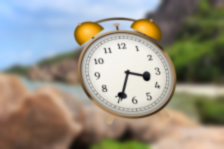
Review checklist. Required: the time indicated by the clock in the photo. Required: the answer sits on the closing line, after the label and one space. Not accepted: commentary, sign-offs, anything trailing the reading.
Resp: 3:34
